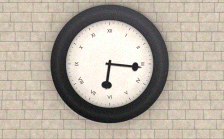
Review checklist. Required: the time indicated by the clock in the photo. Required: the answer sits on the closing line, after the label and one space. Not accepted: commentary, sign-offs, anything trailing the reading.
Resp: 6:16
